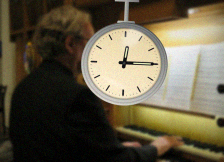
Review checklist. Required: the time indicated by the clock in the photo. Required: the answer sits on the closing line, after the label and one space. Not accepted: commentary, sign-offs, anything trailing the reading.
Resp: 12:15
